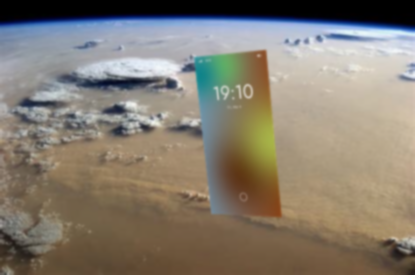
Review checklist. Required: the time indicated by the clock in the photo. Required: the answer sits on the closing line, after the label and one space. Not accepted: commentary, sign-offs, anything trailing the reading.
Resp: 19:10
